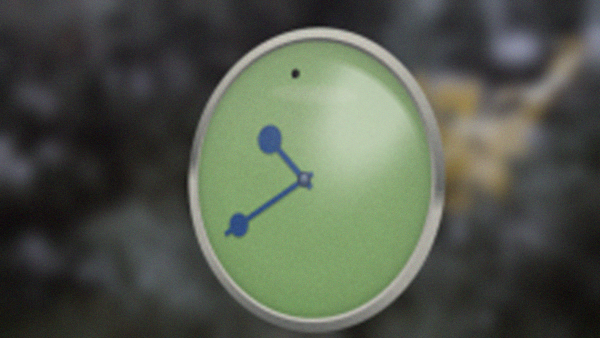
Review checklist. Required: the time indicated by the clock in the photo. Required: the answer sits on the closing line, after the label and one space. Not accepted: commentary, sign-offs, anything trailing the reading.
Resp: 10:41
